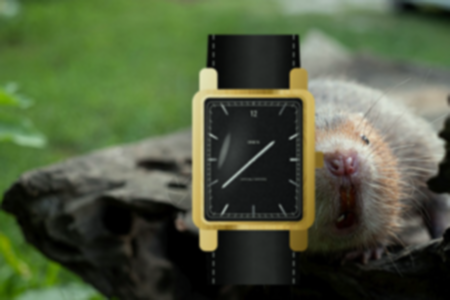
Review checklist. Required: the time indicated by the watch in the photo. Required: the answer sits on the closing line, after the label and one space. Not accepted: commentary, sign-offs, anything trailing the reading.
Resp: 1:38
